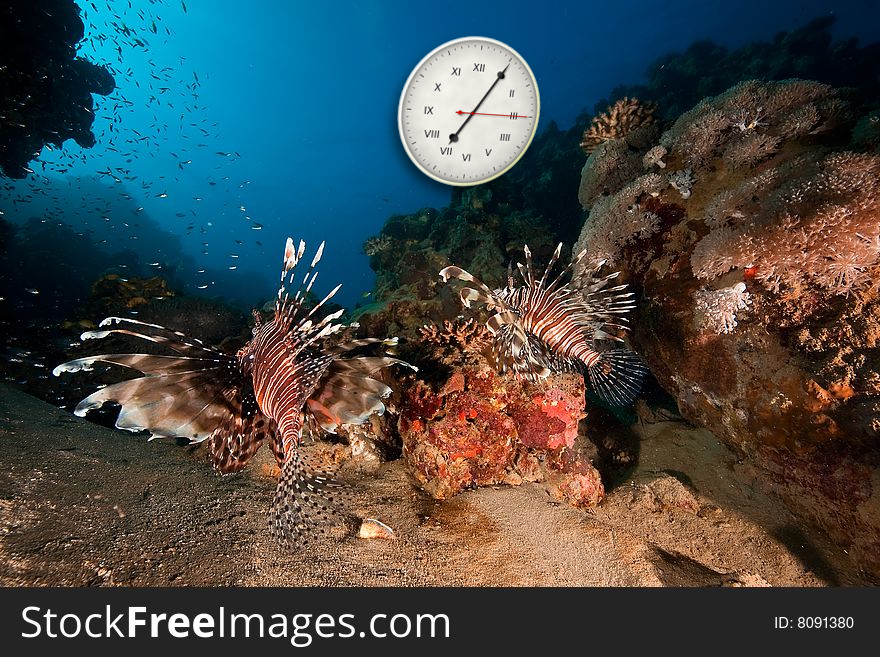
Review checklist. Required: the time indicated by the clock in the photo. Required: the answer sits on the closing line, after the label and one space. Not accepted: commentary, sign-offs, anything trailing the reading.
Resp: 7:05:15
